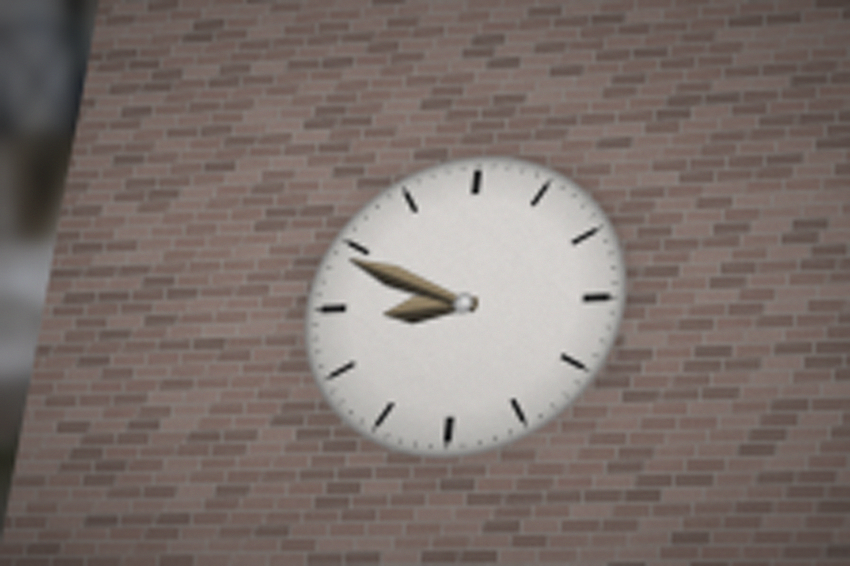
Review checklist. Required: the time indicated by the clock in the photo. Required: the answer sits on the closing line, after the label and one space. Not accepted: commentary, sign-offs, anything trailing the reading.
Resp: 8:49
